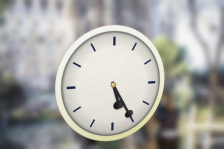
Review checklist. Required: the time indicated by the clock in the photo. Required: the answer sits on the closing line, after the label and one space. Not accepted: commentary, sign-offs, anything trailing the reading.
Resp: 5:25
